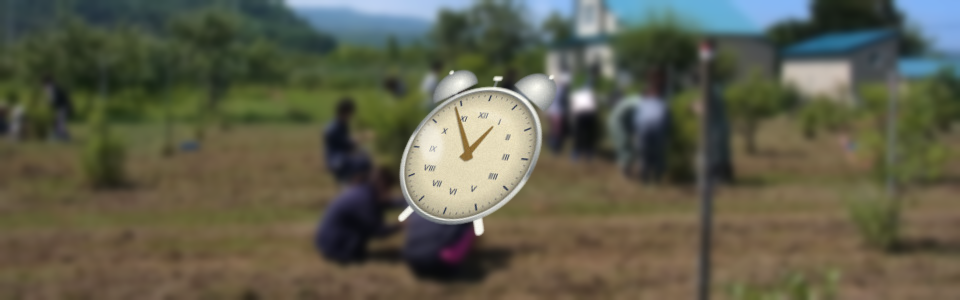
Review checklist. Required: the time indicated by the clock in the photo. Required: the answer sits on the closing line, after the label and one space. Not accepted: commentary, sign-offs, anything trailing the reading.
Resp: 12:54
